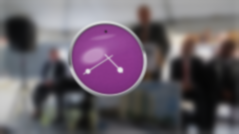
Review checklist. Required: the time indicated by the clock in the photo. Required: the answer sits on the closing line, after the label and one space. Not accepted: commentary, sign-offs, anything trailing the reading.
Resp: 4:40
